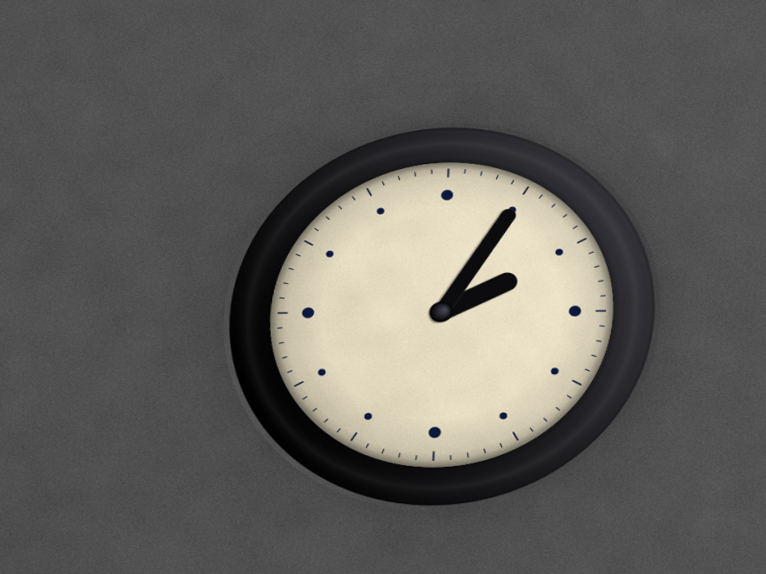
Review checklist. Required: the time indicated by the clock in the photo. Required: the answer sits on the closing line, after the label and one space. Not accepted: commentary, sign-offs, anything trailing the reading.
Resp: 2:05
